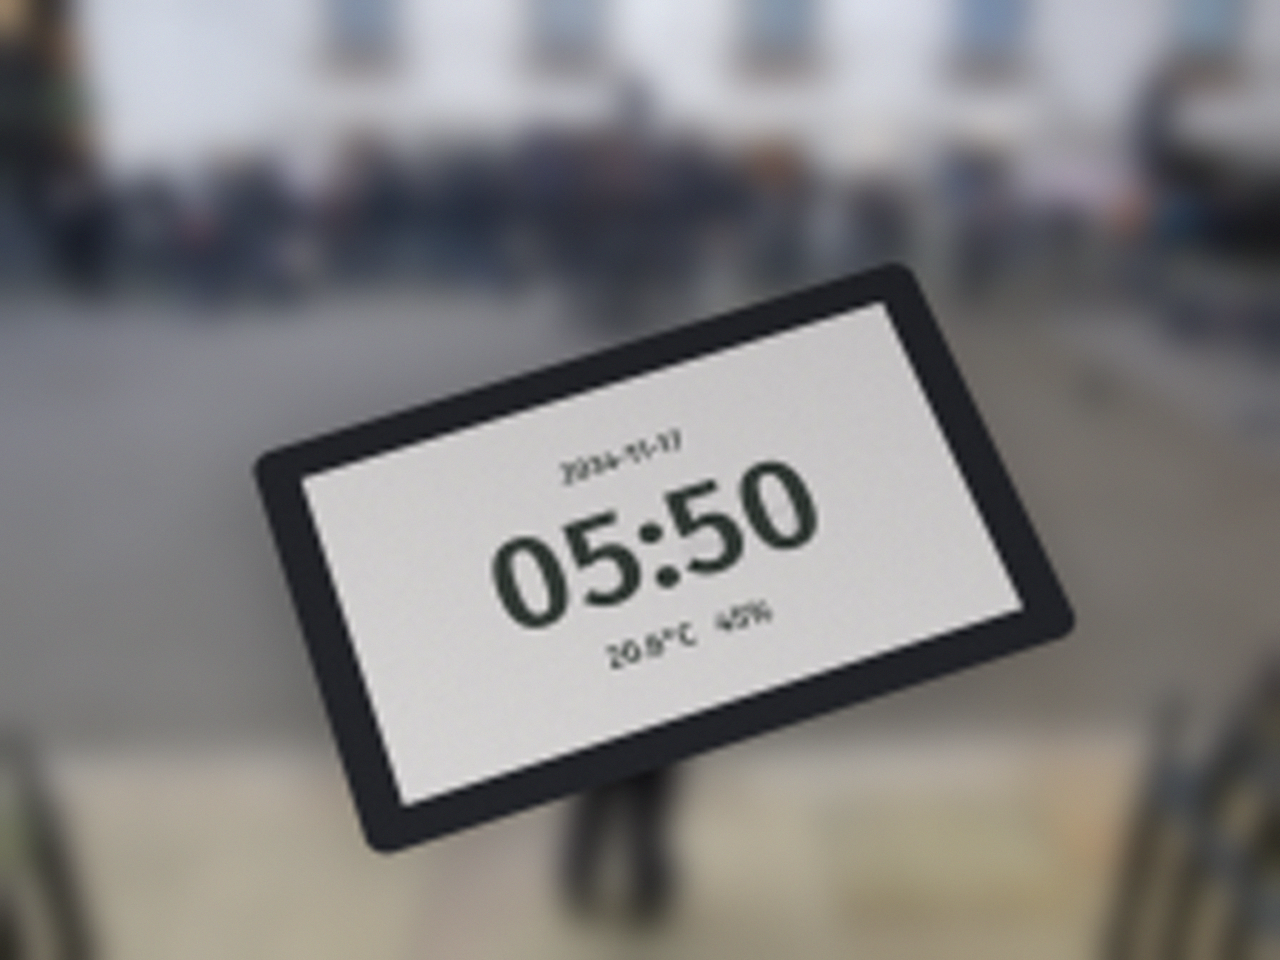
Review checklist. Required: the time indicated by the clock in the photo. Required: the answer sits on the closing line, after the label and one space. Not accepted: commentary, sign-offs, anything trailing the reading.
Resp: 5:50
